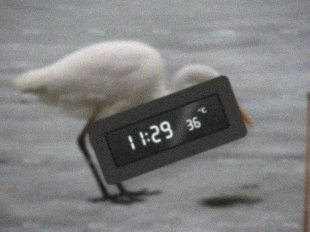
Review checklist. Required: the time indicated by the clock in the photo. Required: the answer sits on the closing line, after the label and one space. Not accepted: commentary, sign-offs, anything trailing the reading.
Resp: 11:29
